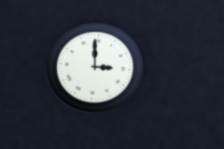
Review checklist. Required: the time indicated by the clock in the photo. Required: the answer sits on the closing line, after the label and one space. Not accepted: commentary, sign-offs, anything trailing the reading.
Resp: 2:59
